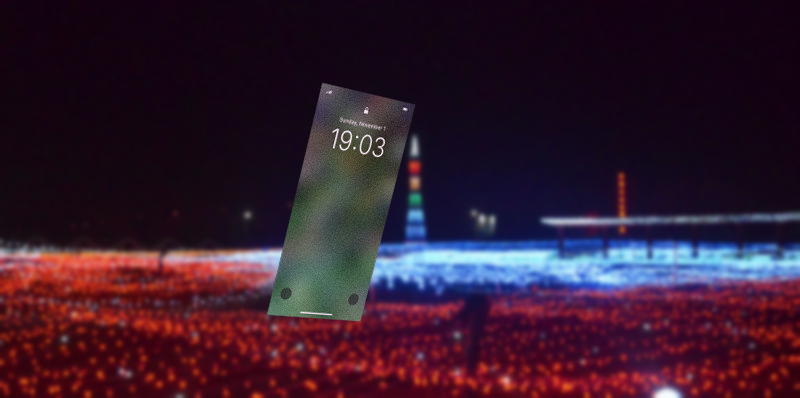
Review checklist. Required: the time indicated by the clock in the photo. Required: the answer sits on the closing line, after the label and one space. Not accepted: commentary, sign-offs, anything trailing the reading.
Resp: 19:03
